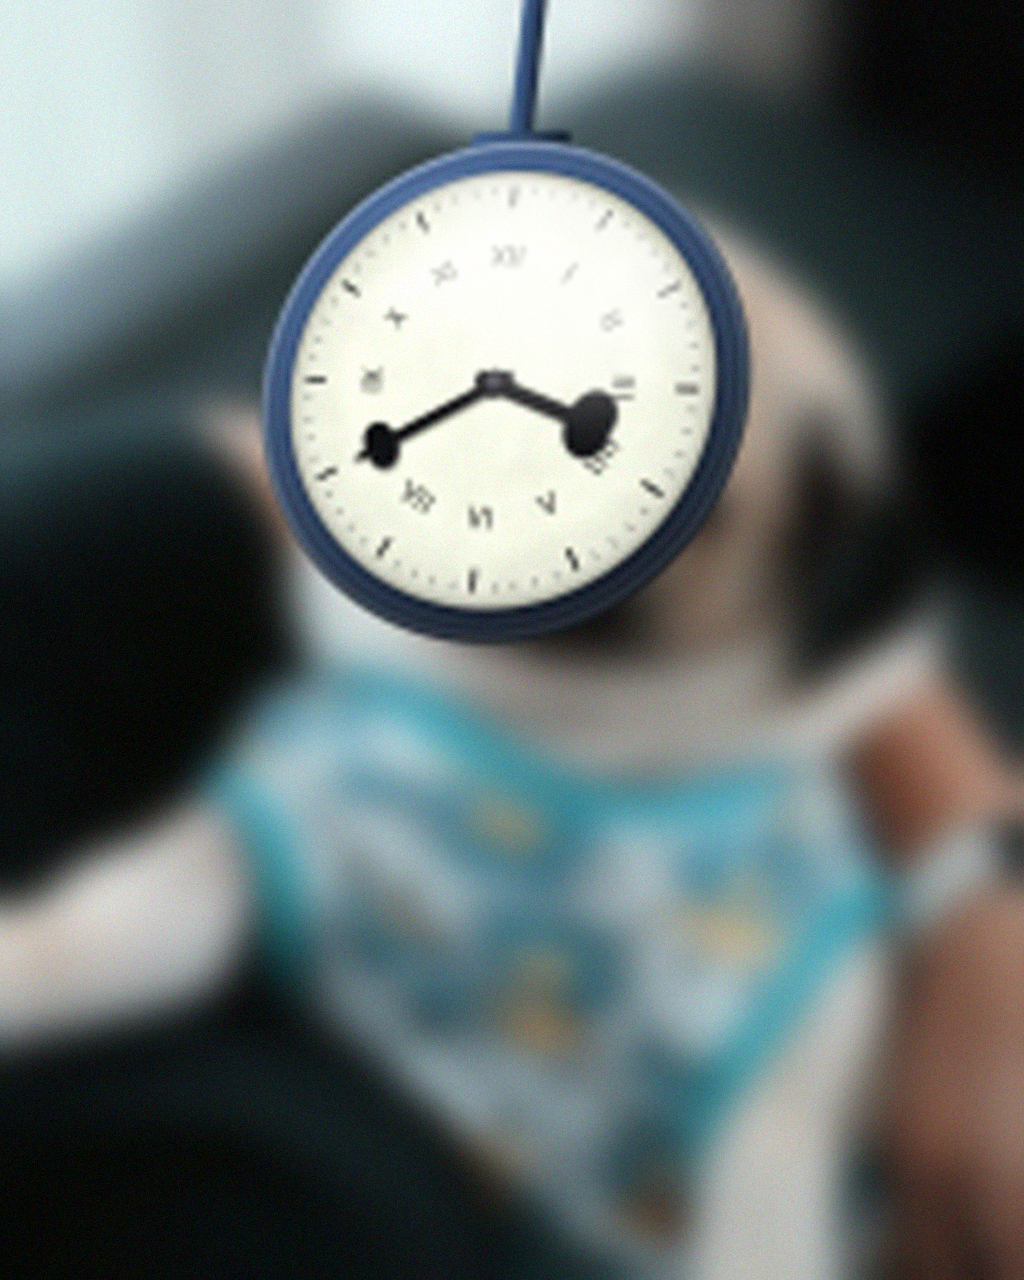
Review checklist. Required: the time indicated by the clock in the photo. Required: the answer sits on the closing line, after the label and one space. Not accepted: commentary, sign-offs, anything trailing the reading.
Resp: 3:40
